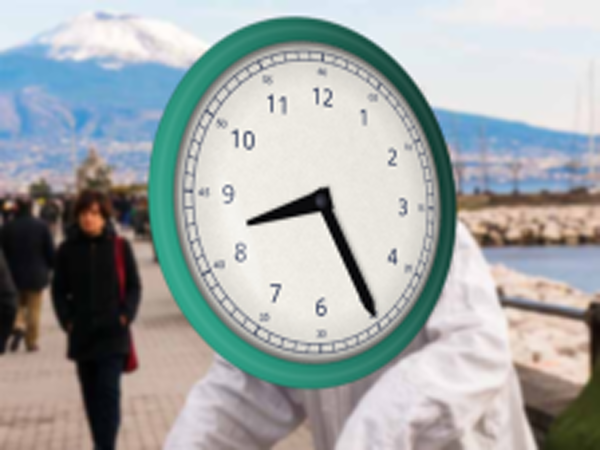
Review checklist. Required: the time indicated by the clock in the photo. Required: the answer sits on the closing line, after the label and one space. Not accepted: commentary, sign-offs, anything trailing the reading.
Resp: 8:25
